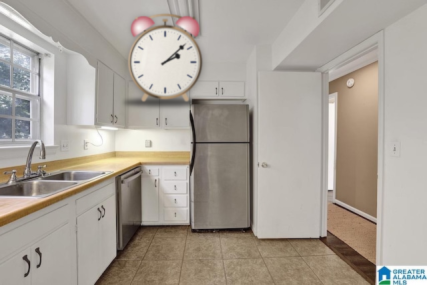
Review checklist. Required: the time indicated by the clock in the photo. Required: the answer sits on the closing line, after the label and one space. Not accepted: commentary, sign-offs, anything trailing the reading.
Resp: 2:08
